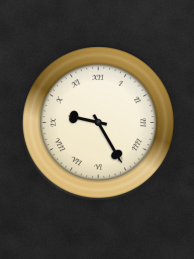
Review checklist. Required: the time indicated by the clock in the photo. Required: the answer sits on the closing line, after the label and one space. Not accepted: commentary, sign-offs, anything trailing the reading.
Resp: 9:25
